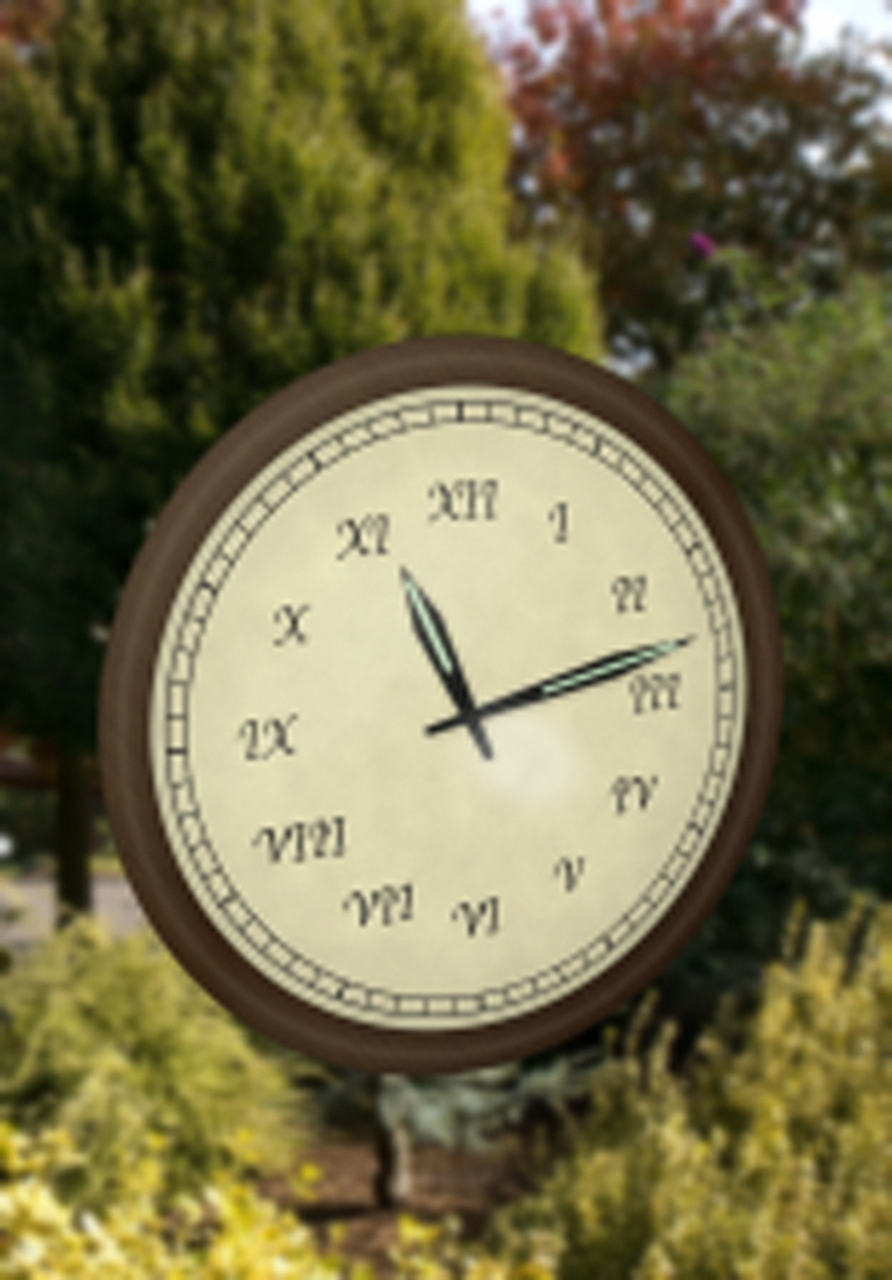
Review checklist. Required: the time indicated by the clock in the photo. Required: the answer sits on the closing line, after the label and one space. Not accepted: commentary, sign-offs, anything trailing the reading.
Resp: 11:13
